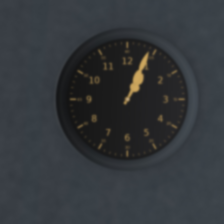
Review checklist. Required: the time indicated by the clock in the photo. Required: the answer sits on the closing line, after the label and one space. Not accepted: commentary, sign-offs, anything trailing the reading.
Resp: 1:04
